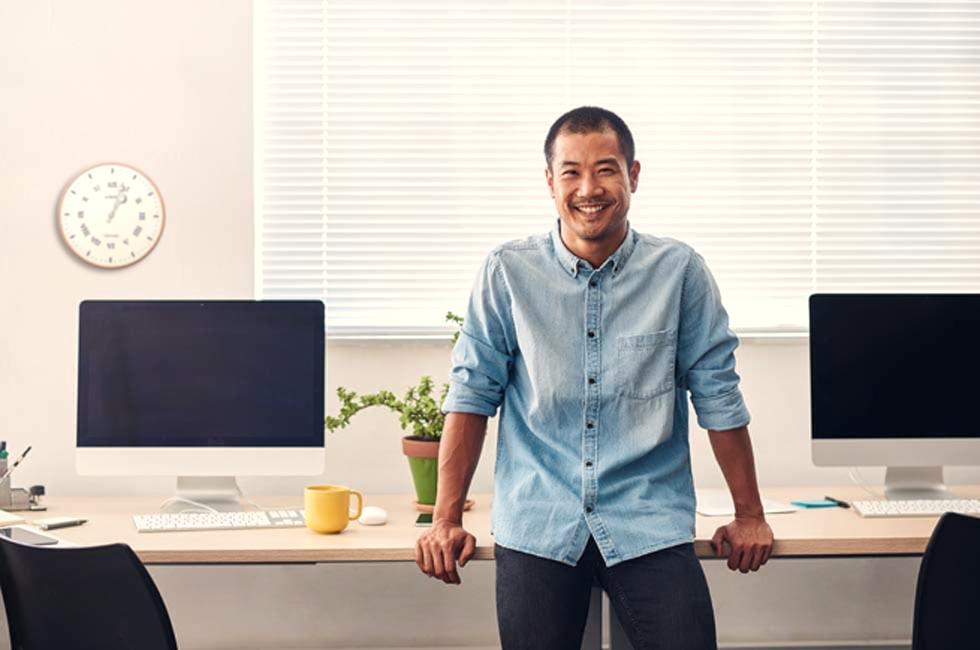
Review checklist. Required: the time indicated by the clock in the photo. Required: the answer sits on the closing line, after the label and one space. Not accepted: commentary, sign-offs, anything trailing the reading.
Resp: 1:03
